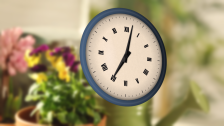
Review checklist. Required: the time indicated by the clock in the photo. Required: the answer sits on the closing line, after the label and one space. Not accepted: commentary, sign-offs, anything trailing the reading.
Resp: 7:02
